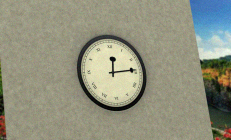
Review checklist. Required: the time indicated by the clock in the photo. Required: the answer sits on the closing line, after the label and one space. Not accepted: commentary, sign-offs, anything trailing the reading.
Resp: 12:14
